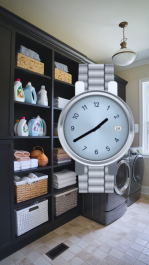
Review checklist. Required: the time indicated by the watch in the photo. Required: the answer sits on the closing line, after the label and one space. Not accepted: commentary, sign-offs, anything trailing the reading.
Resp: 1:40
